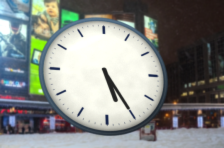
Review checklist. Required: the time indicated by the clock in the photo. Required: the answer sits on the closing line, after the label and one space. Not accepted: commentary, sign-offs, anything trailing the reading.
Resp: 5:25
